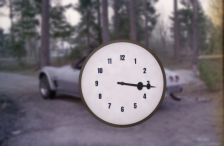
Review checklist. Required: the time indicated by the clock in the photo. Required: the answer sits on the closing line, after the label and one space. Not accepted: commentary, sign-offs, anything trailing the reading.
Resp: 3:16
